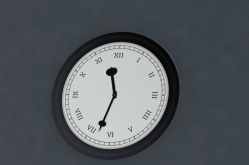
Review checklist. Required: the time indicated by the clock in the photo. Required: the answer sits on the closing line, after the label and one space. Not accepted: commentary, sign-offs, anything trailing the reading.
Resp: 11:33
